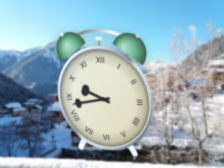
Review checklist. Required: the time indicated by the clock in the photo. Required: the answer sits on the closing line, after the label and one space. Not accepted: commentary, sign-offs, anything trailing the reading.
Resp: 9:43
